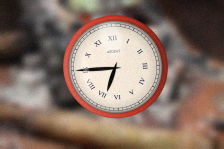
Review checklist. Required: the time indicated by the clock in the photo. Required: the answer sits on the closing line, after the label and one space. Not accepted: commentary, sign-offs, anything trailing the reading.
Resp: 6:45
